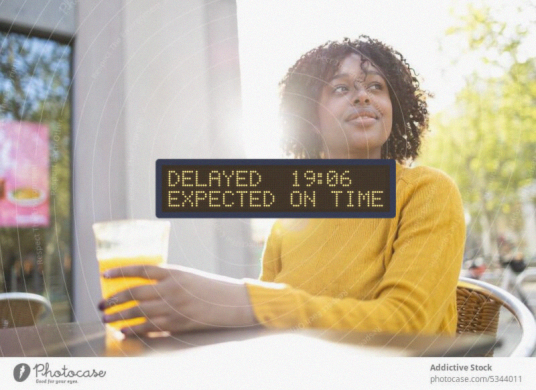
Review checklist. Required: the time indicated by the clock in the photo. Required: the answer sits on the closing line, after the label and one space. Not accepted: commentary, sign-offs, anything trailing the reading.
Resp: 19:06
